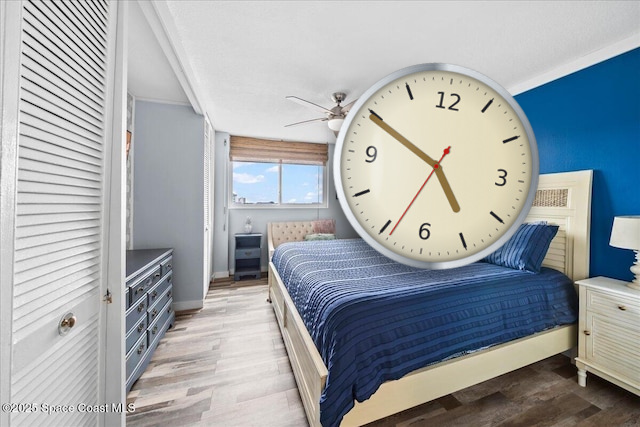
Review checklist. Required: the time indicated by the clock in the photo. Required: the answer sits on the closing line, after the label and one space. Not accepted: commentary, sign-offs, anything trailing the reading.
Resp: 4:49:34
